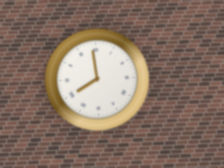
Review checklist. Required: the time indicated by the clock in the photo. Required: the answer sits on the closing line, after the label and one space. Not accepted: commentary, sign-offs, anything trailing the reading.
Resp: 7:59
